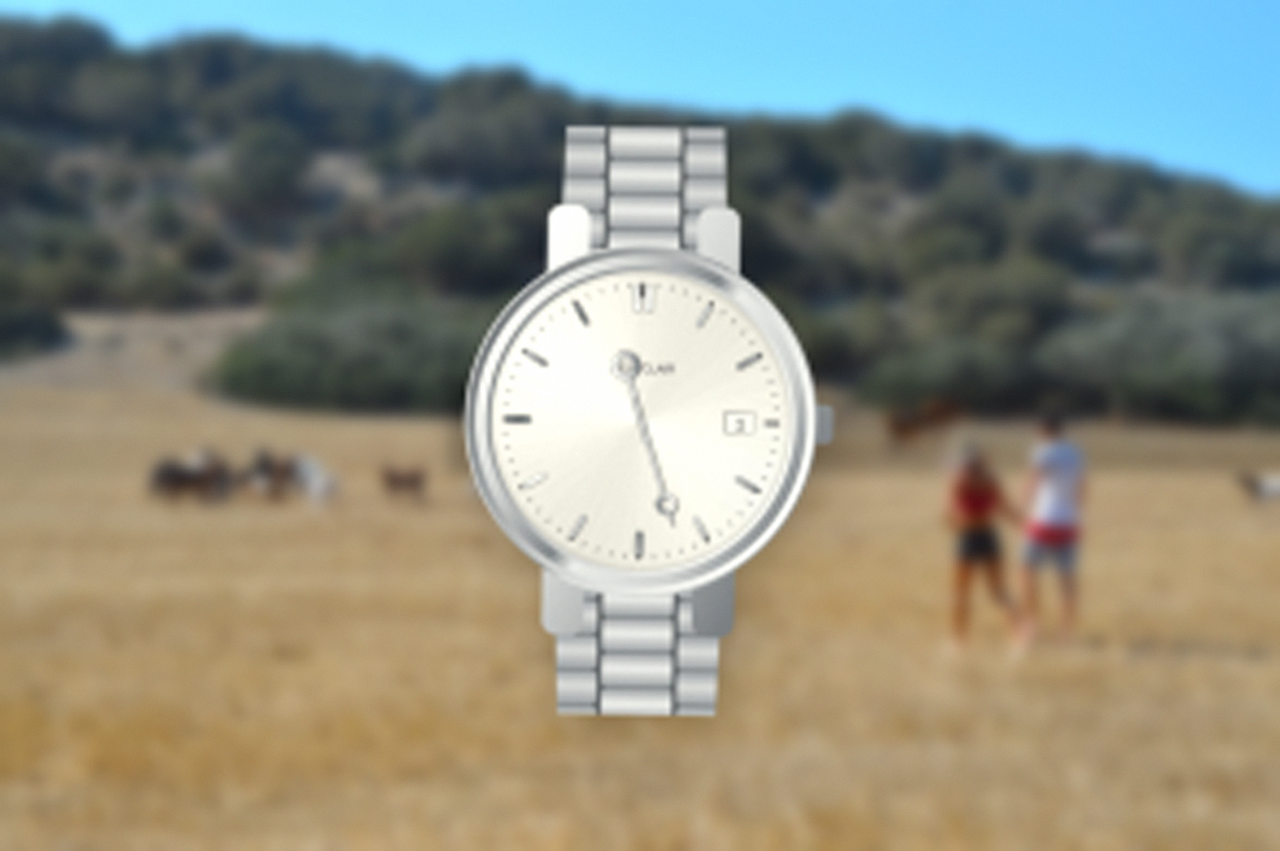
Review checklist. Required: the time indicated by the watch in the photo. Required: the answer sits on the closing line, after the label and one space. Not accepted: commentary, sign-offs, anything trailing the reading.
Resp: 11:27
